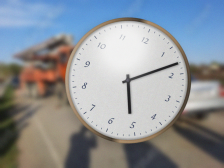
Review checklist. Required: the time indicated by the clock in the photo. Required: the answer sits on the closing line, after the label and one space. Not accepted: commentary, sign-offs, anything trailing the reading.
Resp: 5:08
